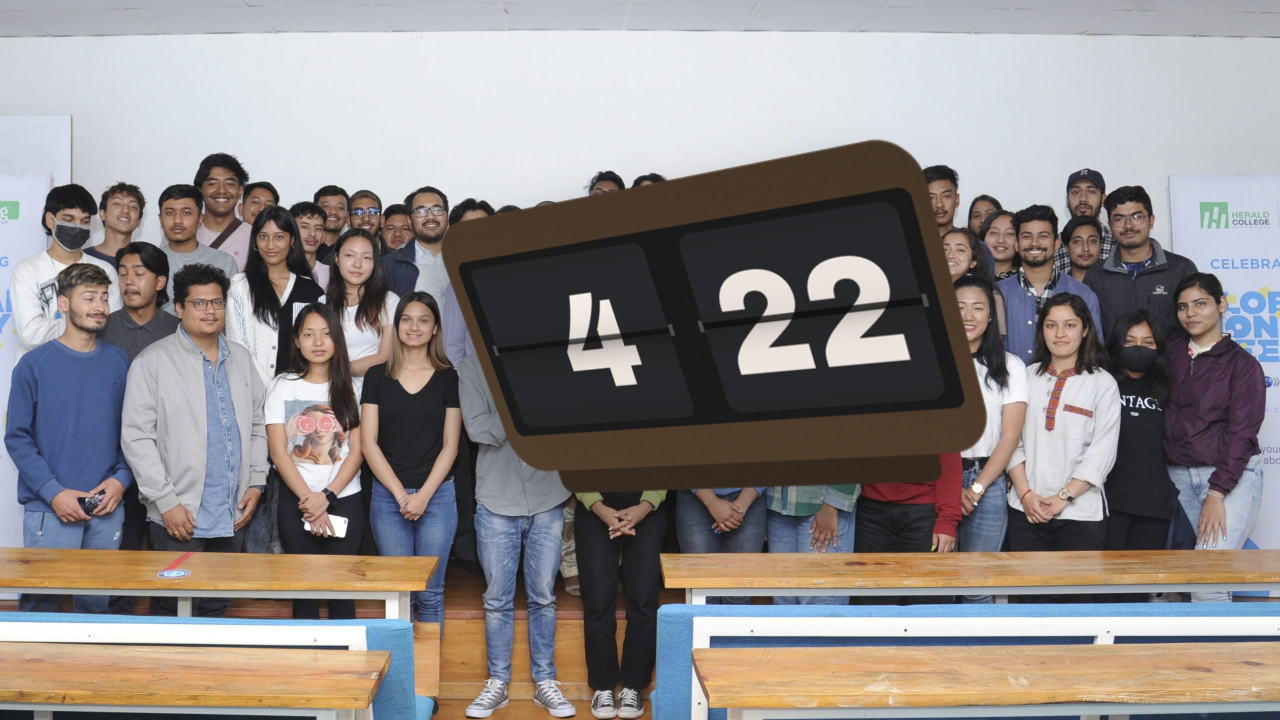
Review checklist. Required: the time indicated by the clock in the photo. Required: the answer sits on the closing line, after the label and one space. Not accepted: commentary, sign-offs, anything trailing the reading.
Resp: 4:22
